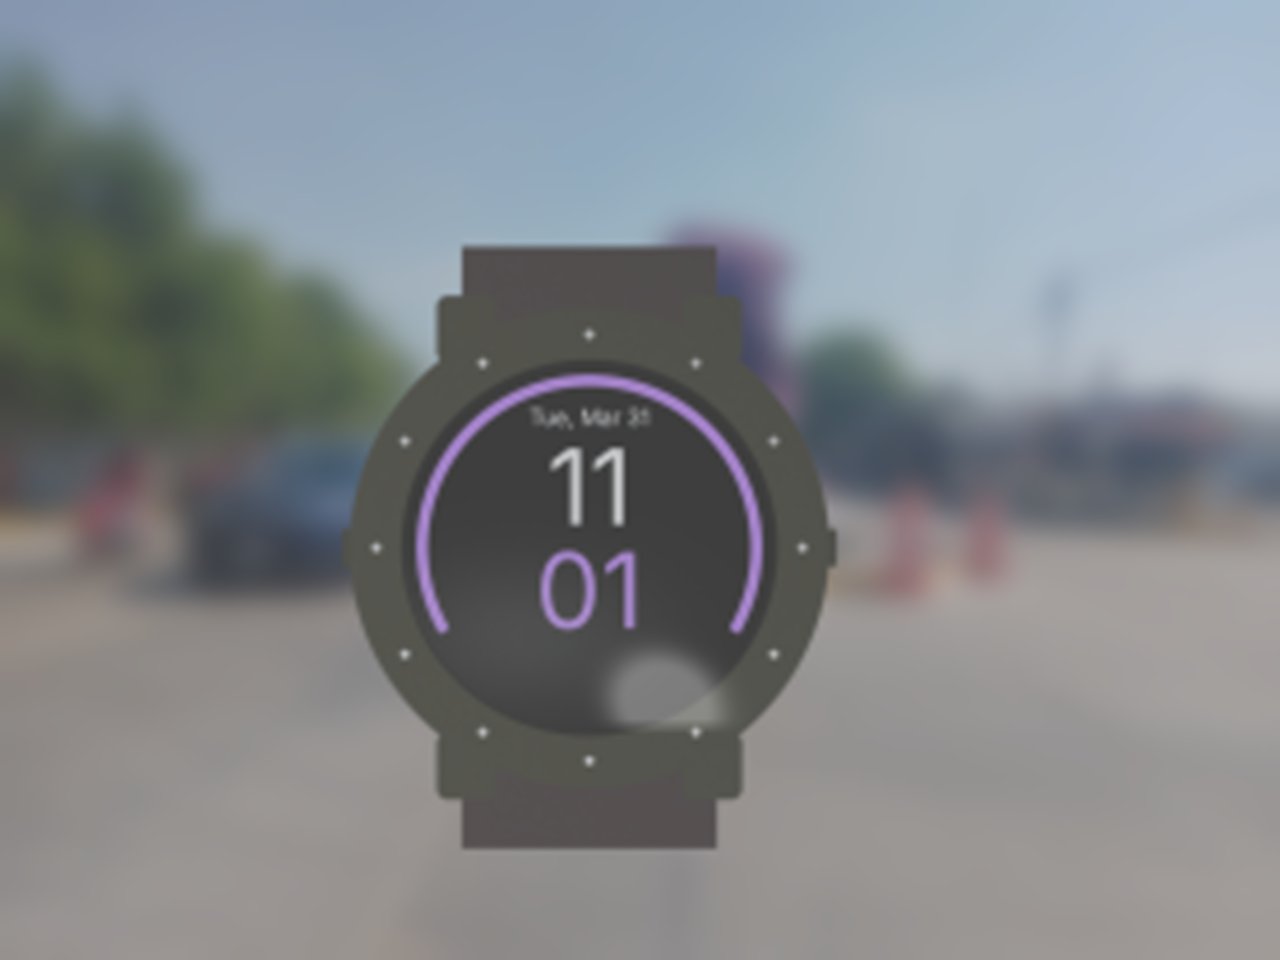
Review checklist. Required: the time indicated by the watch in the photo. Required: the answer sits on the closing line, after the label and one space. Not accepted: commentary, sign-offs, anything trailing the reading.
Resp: 11:01
